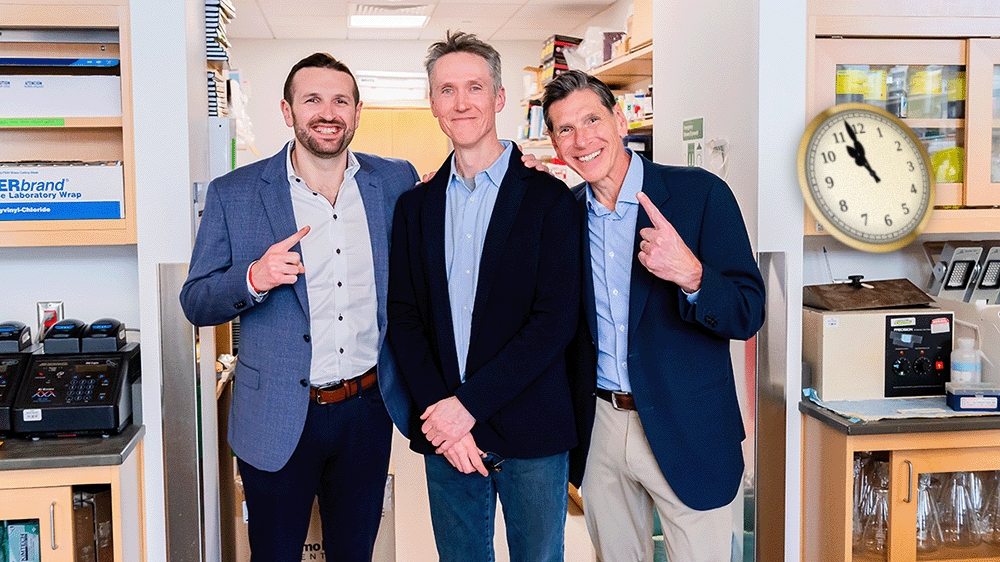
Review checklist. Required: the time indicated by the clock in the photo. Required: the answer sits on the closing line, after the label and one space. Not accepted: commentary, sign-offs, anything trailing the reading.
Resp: 10:58
